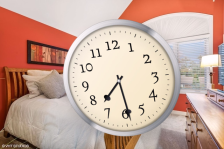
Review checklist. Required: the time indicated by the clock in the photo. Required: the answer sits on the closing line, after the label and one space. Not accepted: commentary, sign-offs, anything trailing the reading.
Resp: 7:29
